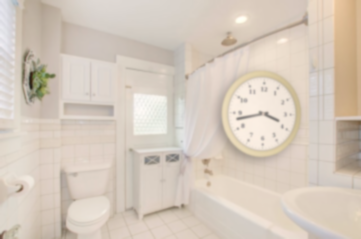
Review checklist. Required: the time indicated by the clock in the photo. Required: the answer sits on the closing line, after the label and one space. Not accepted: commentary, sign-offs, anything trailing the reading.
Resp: 3:43
